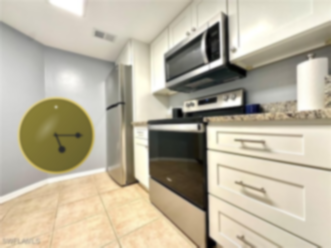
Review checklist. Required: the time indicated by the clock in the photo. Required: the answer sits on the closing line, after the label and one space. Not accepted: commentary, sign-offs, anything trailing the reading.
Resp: 5:15
